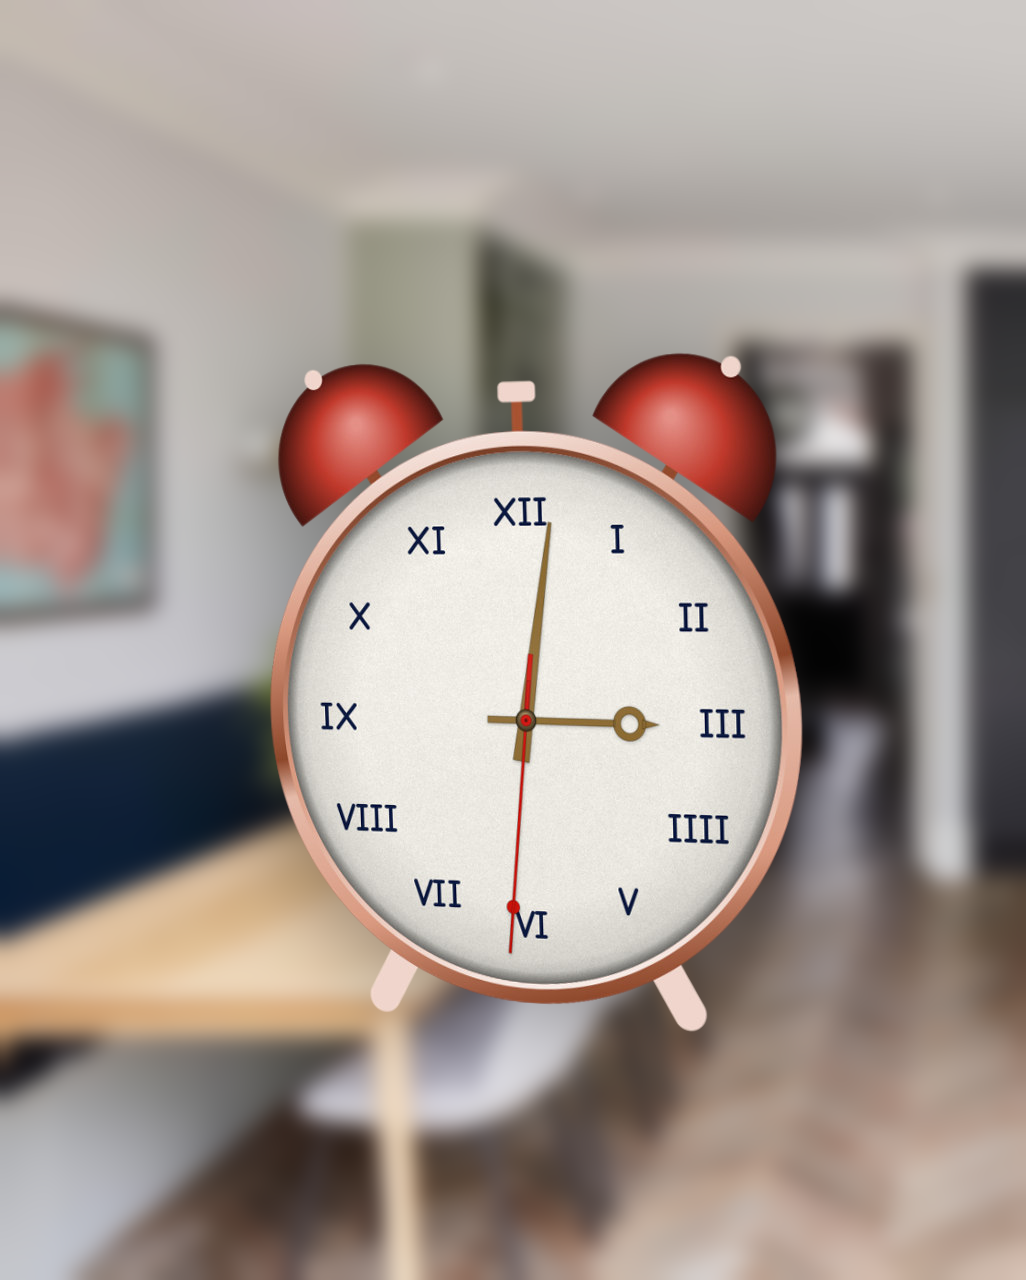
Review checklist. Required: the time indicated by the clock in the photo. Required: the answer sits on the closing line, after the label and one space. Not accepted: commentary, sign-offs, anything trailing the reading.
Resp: 3:01:31
